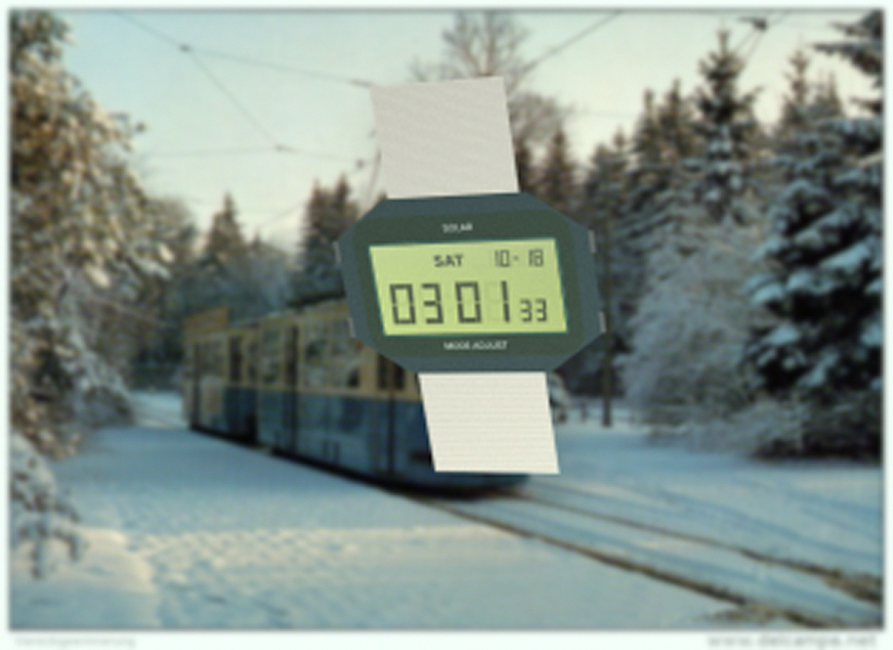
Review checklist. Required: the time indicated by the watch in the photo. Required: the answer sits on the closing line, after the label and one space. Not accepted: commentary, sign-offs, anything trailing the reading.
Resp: 3:01:33
